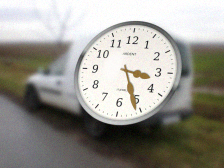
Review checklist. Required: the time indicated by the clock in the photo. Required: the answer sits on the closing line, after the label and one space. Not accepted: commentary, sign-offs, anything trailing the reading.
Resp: 3:26
